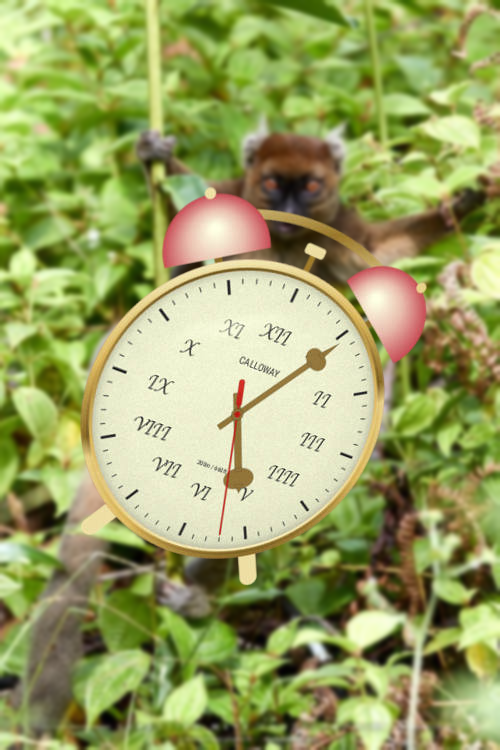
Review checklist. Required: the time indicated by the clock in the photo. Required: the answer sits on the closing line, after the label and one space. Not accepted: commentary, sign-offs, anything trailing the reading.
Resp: 5:05:27
